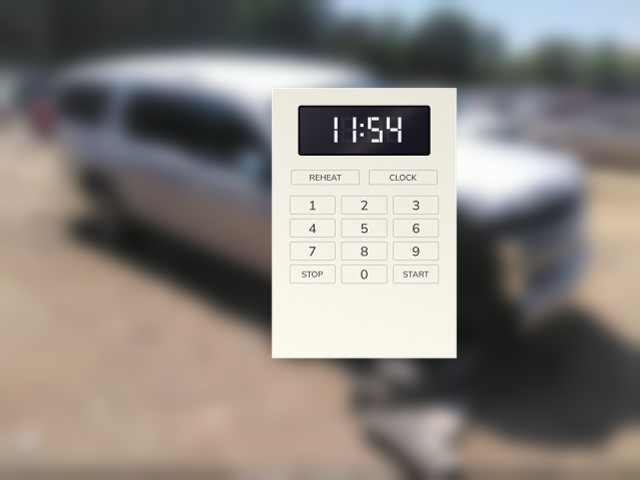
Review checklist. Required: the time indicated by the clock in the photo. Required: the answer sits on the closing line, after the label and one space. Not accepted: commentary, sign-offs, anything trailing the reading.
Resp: 11:54
